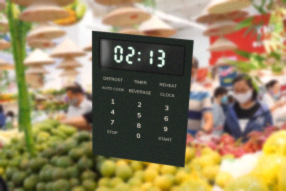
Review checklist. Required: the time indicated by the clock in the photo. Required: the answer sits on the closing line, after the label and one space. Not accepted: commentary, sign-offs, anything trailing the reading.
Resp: 2:13
